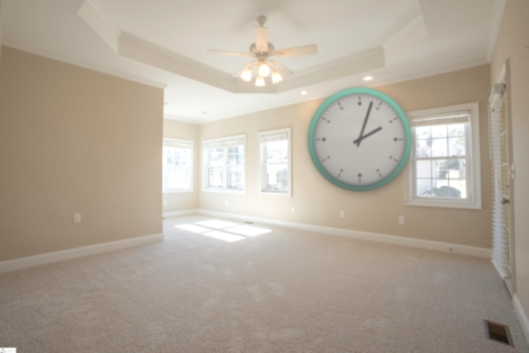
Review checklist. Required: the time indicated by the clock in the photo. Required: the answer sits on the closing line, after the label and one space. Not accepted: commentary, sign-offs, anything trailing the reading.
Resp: 2:03
